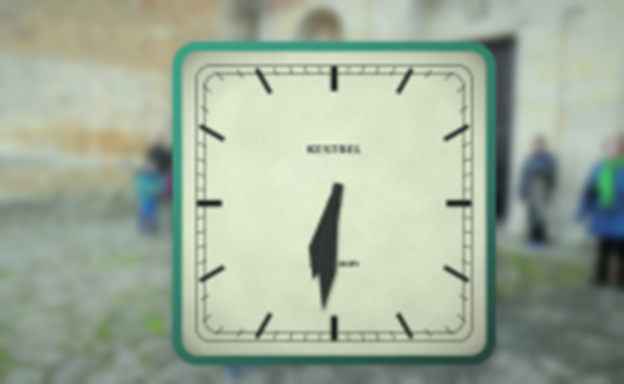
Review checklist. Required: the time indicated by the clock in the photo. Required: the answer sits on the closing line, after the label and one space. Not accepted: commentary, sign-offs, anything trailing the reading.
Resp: 6:31
